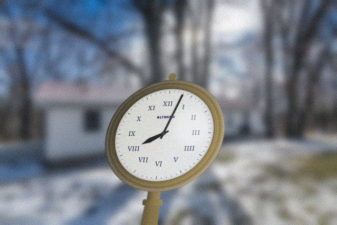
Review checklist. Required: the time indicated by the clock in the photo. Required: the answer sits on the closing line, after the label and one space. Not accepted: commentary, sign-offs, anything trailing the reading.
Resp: 8:03
